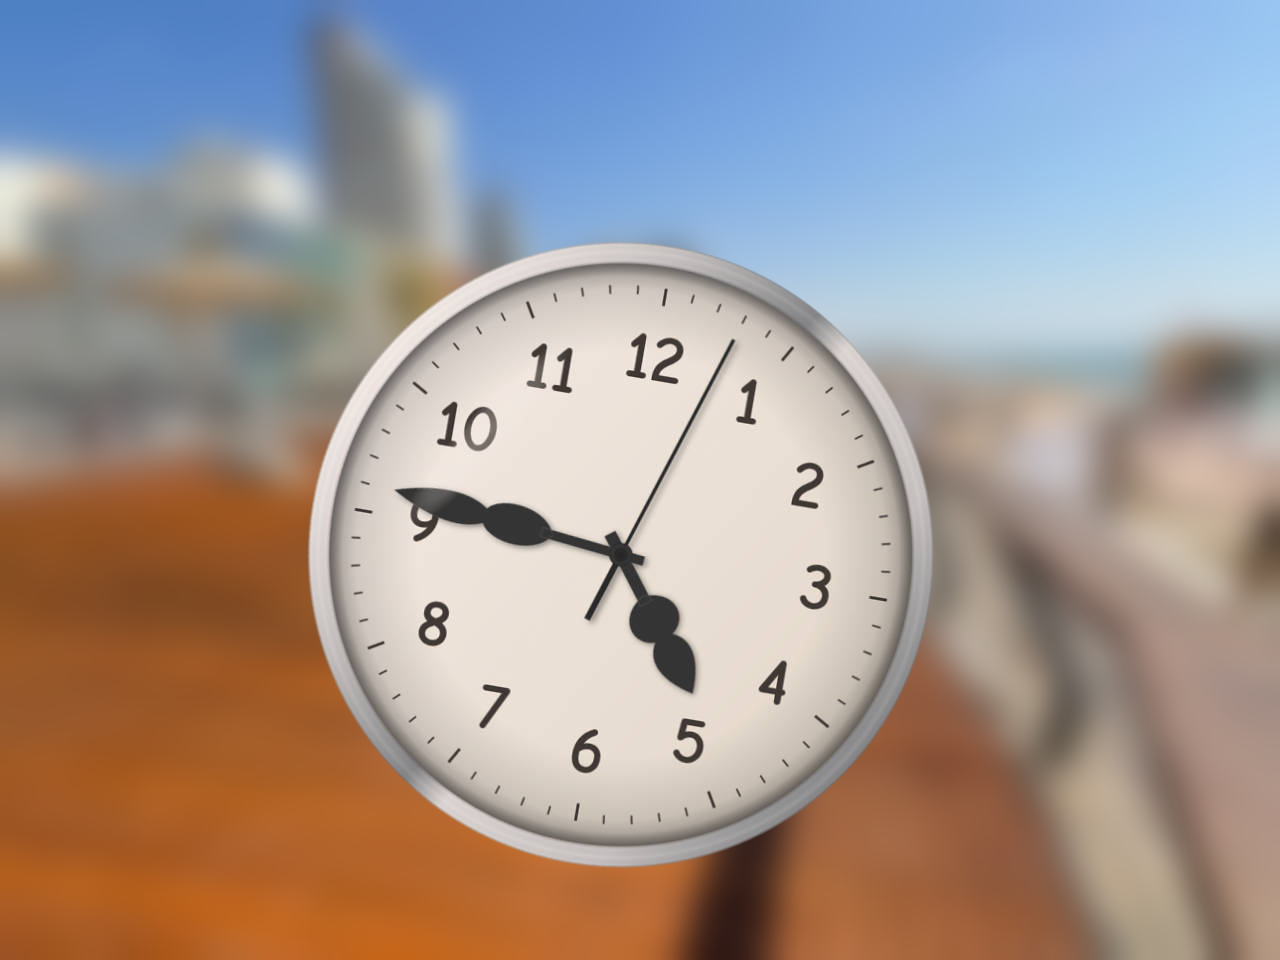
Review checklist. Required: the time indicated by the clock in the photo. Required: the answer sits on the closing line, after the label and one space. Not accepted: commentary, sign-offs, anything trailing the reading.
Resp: 4:46:03
